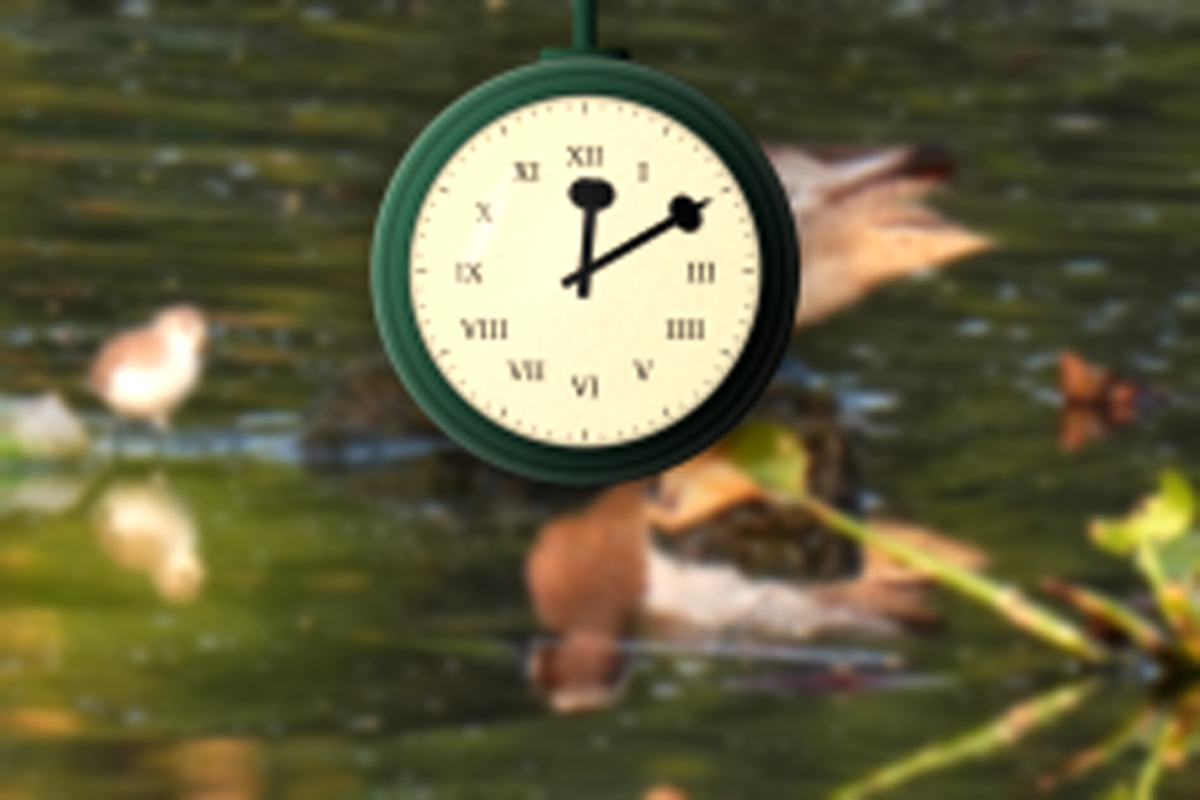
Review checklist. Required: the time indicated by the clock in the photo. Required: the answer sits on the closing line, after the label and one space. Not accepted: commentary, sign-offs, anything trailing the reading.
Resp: 12:10
